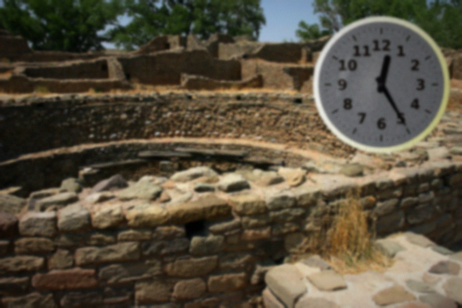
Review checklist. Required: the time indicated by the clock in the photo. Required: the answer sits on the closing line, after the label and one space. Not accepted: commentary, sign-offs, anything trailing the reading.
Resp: 12:25
